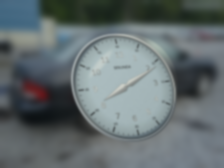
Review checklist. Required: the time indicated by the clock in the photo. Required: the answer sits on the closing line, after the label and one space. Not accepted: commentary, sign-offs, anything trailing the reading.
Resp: 8:11
